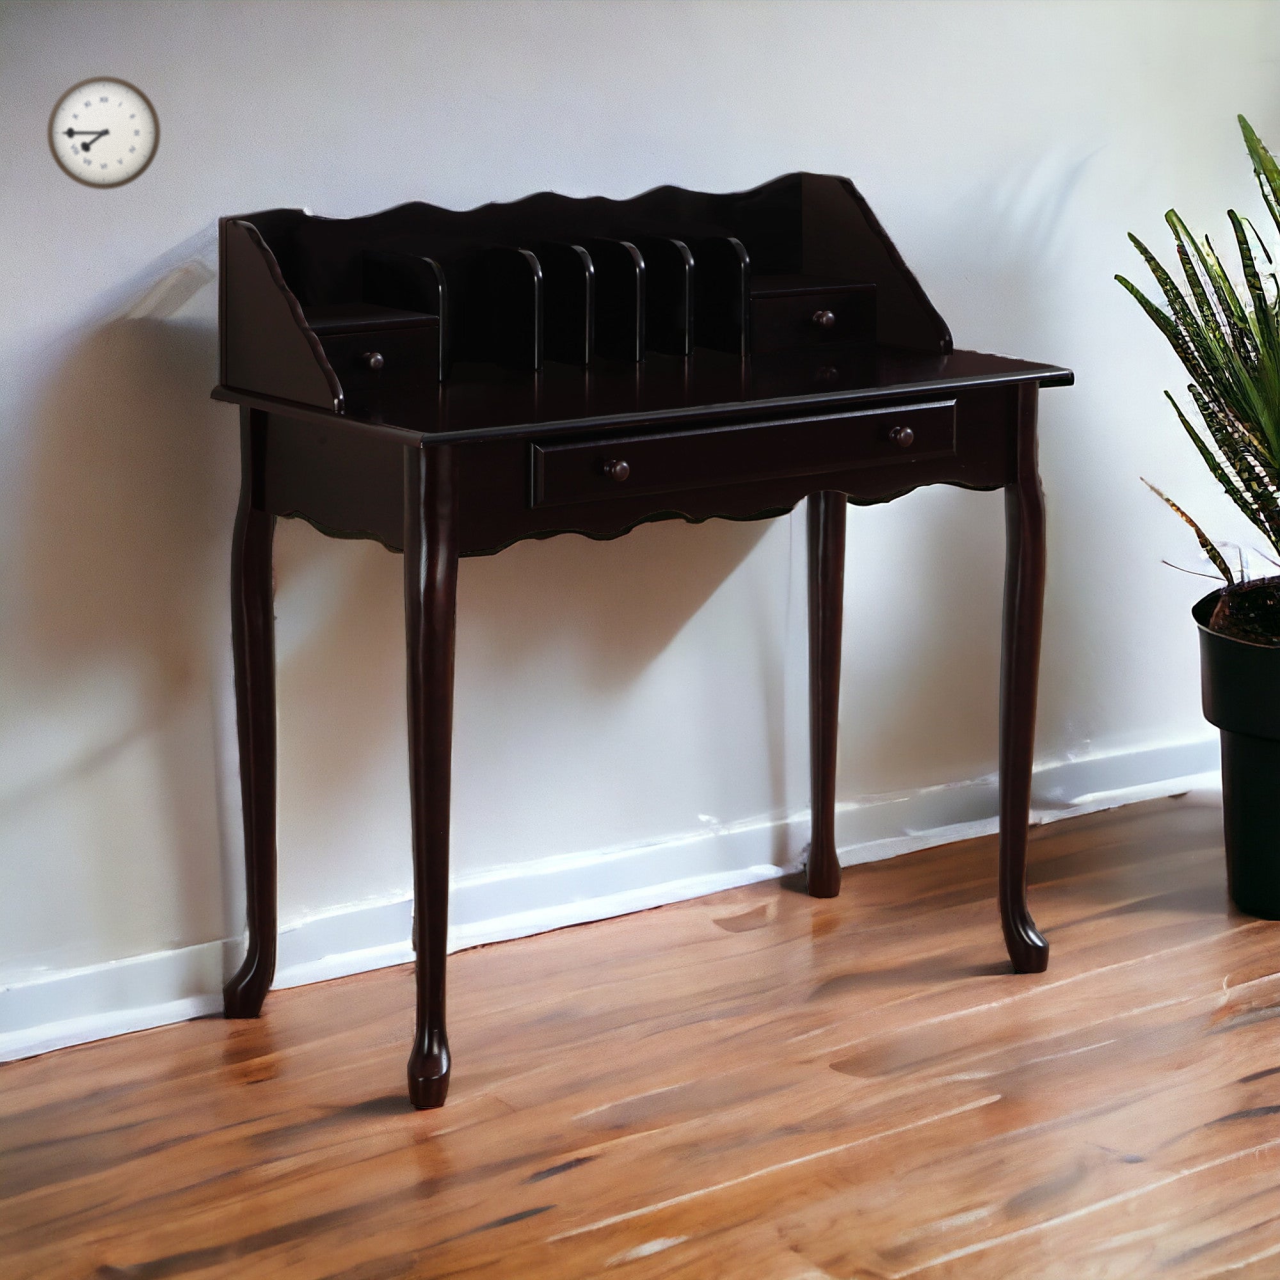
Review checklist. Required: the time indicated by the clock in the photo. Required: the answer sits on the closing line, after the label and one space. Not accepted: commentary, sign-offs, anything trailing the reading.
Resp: 7:45
